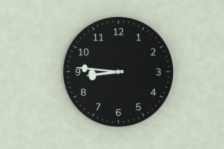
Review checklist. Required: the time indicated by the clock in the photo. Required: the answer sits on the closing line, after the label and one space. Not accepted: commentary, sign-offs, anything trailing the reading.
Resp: 8:46
